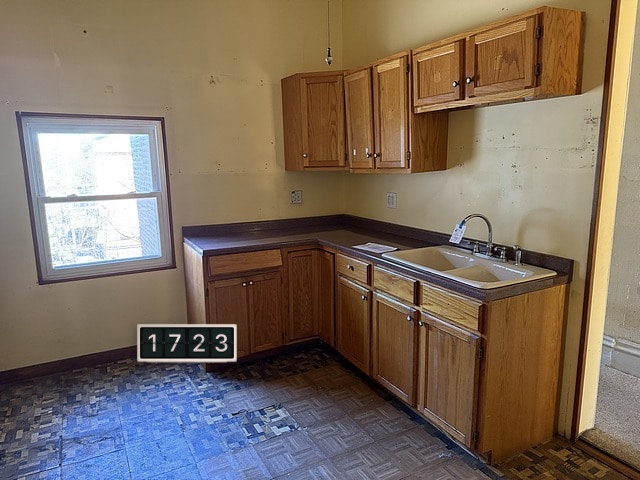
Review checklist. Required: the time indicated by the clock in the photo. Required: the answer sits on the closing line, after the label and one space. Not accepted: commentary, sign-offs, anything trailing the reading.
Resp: 17:23
